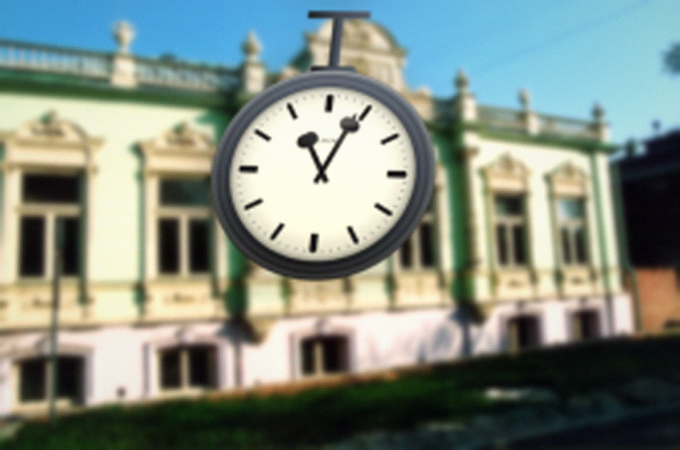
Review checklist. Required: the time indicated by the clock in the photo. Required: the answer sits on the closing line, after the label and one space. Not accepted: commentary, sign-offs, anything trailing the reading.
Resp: 11:04
